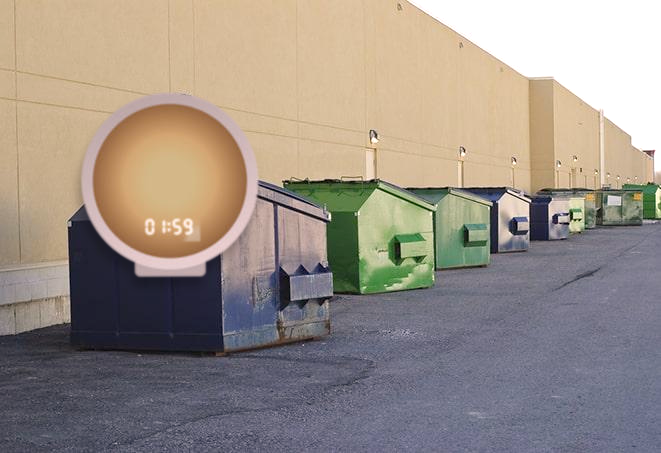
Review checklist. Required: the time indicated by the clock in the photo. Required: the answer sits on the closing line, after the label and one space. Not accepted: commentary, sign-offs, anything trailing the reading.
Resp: 1:59
